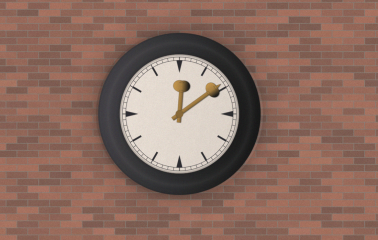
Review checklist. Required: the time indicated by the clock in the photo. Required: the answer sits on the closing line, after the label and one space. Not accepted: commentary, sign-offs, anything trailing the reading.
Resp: 12:09
